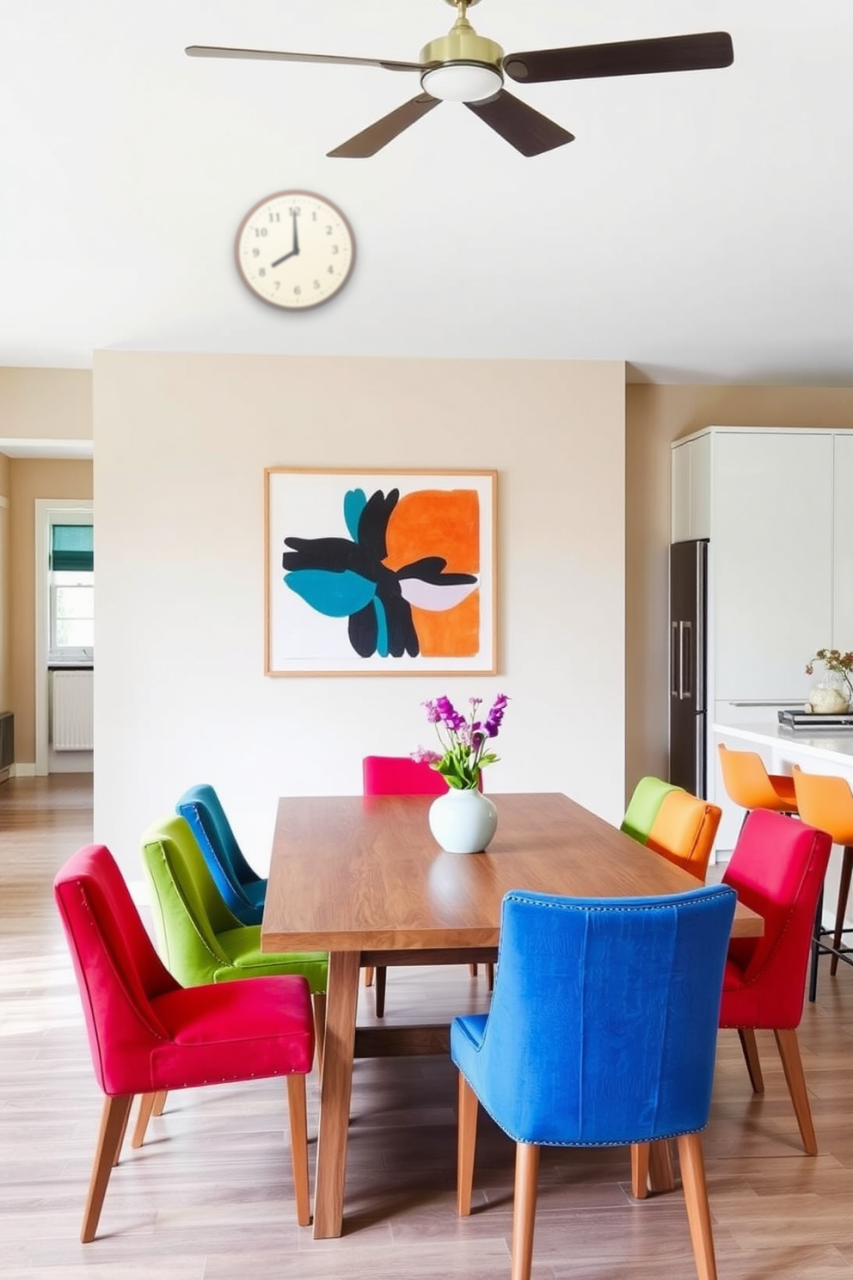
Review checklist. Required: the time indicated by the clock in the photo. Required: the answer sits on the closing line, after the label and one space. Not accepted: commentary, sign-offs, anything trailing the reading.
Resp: 8:00
